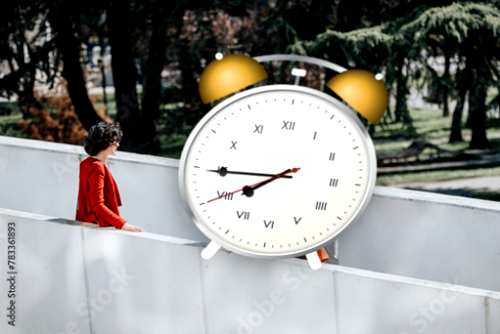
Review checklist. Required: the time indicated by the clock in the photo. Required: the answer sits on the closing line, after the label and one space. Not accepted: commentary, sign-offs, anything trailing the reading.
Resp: 7:44:40
